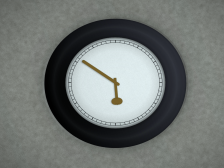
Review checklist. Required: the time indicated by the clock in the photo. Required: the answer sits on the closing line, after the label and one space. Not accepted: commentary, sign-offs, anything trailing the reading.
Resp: 5:51
